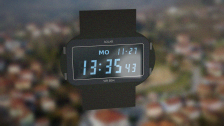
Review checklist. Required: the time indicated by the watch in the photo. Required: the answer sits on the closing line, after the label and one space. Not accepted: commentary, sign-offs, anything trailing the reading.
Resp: 13:35:43
